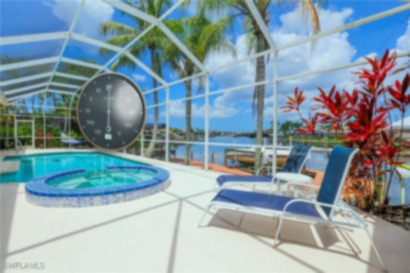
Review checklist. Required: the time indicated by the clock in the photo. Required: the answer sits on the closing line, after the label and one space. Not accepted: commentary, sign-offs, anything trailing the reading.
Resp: 6:00
